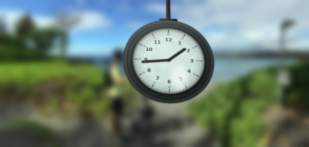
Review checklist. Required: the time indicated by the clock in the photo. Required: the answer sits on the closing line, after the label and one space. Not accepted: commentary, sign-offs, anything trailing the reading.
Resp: 1:44
